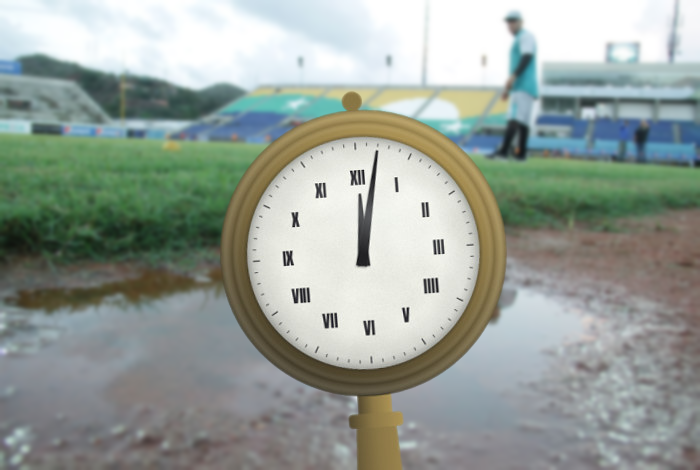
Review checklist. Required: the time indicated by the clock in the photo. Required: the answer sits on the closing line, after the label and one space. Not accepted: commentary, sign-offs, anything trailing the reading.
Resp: 12:02
